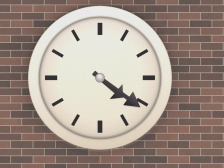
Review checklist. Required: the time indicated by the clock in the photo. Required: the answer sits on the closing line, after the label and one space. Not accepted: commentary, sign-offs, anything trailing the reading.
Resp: 4:21
